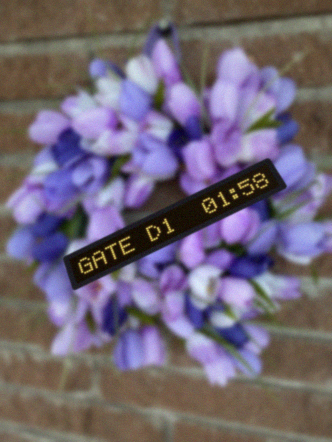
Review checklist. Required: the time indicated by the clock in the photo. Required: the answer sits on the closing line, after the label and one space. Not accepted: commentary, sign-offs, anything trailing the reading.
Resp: 1:58
